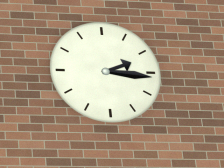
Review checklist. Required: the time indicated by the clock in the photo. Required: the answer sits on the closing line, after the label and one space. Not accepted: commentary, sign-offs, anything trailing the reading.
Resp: 2:16
